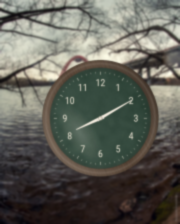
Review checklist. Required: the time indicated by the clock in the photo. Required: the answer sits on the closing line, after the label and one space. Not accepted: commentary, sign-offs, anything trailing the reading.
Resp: 8:10
